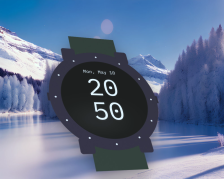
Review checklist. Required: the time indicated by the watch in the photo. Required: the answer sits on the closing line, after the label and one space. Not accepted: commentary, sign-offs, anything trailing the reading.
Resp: 20:50
